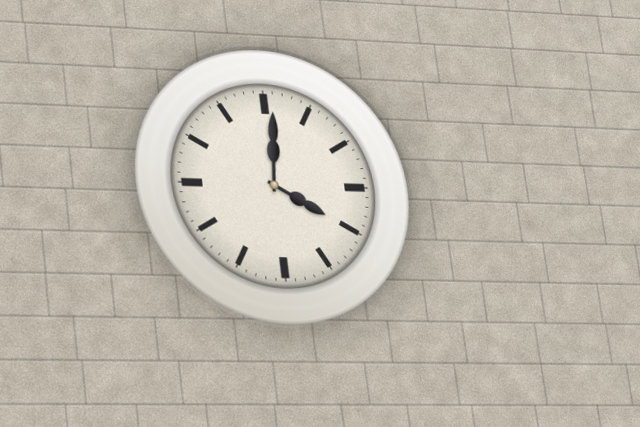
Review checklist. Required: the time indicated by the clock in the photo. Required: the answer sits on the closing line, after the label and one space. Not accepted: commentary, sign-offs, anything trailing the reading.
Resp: 4:01
